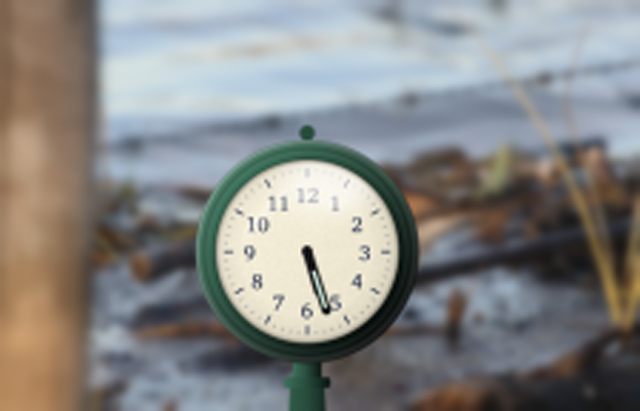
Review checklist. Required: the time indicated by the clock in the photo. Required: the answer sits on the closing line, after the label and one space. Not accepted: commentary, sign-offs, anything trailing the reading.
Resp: 5:27
